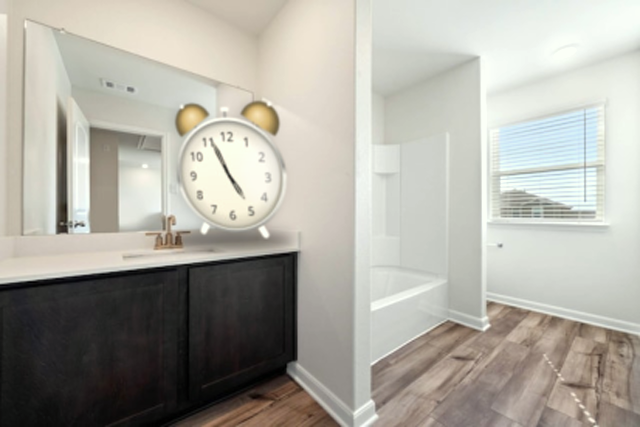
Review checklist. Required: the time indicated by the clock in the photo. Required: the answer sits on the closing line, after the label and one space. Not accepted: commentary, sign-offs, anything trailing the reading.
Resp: 4:56
